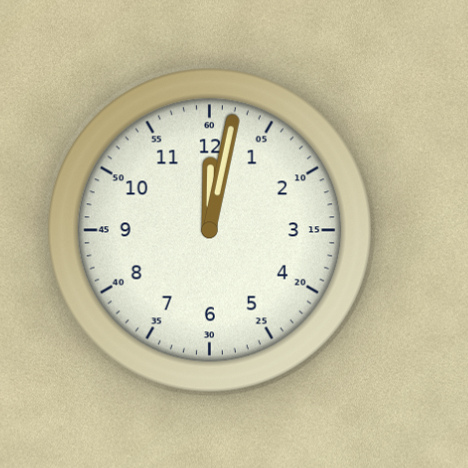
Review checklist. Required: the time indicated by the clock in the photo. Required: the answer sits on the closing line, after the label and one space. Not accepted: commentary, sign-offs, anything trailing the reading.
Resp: 12:02
